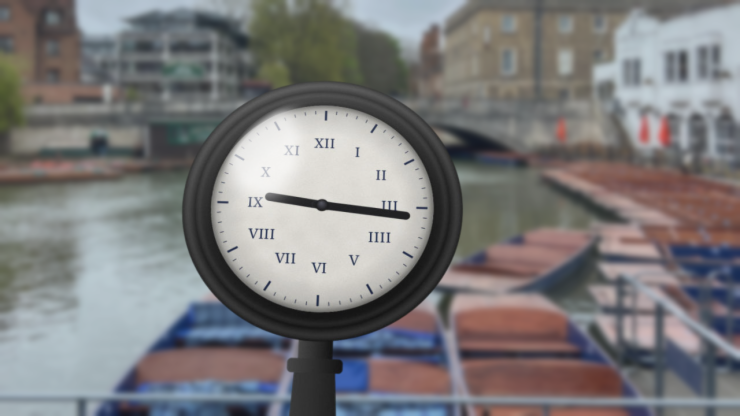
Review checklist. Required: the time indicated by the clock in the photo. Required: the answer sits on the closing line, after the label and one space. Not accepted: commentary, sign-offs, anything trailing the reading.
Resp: 9:16
